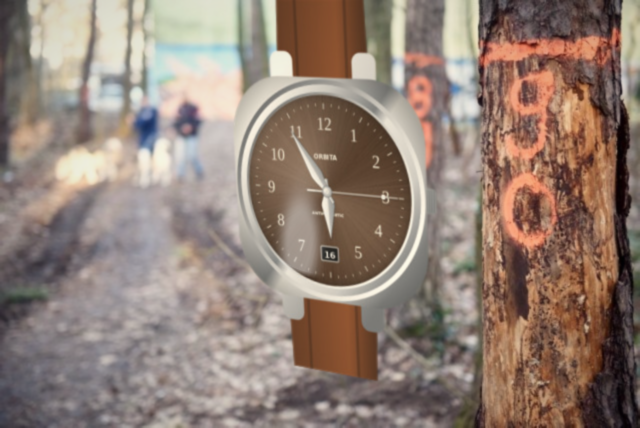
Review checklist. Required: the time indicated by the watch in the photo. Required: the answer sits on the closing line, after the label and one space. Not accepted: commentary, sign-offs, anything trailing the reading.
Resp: 5:54:15
